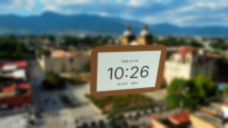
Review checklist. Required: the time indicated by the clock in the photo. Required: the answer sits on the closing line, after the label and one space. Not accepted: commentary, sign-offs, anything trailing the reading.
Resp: 10:26
